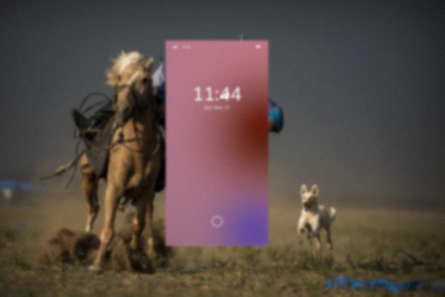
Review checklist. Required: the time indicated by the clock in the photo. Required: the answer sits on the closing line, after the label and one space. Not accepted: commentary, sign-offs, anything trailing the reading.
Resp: 11:44
